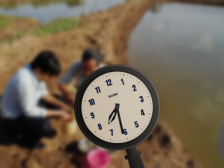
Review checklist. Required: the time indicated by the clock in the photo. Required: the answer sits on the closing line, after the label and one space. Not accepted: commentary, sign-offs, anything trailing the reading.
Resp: 7:31
